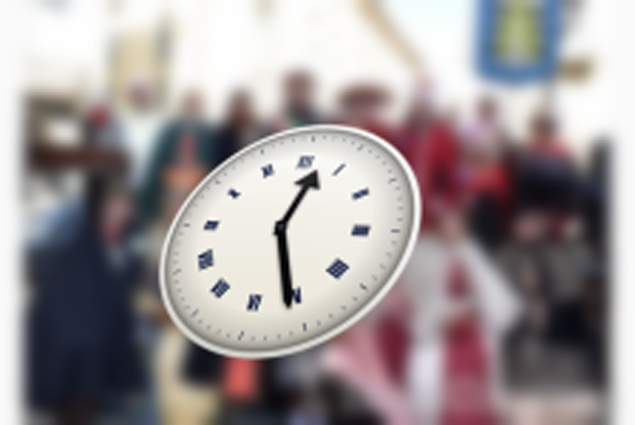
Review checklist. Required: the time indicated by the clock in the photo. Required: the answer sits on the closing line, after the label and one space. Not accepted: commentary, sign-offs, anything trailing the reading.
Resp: 12:26
